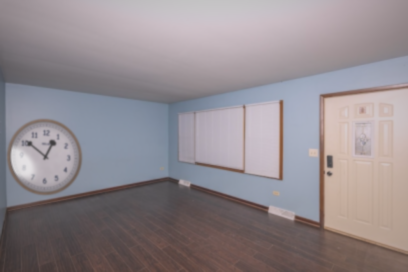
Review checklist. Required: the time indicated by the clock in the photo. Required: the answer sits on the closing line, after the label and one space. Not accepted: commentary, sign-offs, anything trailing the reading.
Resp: 12:51
